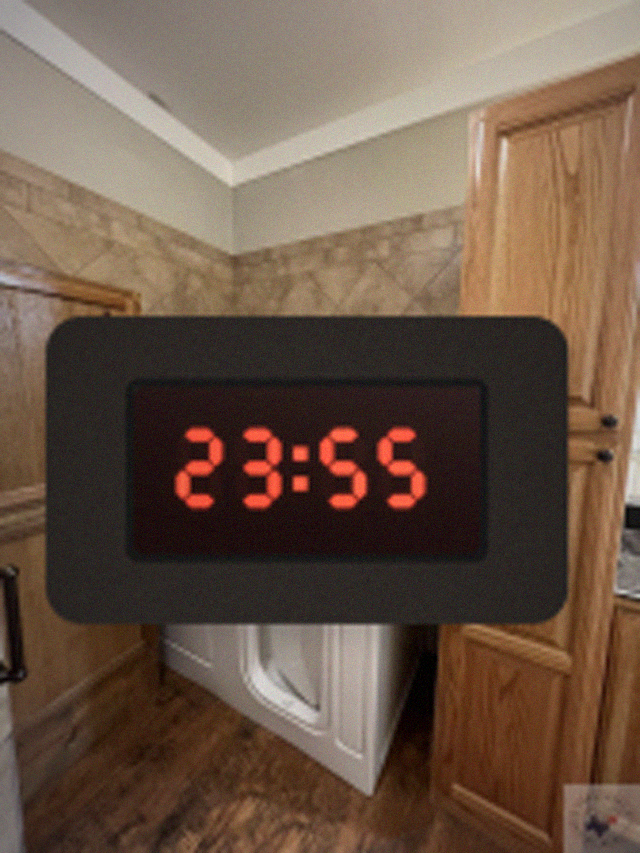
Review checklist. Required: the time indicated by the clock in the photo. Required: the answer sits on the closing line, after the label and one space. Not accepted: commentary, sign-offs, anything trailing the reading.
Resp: 23:55
